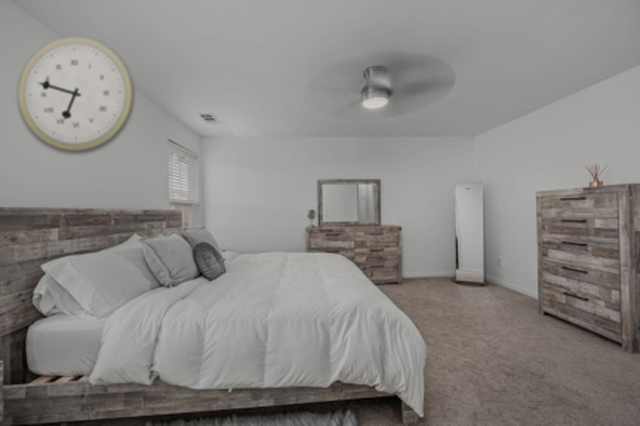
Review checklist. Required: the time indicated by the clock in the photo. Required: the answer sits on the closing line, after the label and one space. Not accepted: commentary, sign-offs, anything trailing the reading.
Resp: 6:48
